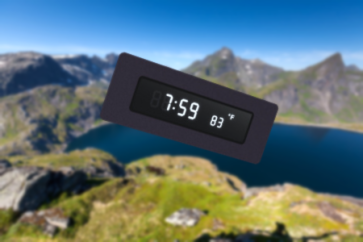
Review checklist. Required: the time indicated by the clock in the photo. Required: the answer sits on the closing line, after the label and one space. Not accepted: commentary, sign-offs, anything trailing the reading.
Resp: 7:59
